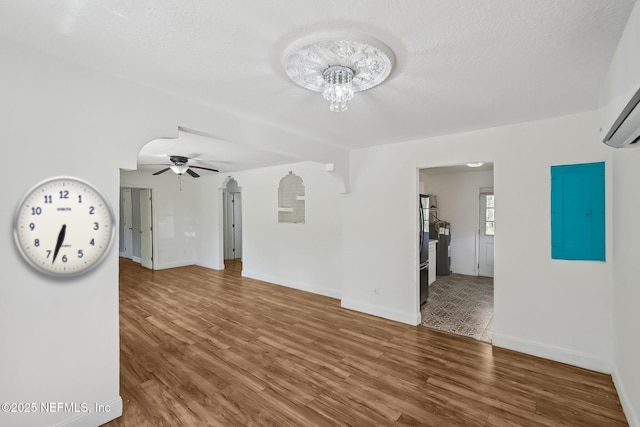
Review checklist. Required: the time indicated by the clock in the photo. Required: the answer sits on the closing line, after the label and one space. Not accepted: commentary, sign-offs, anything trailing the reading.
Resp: 6:33
